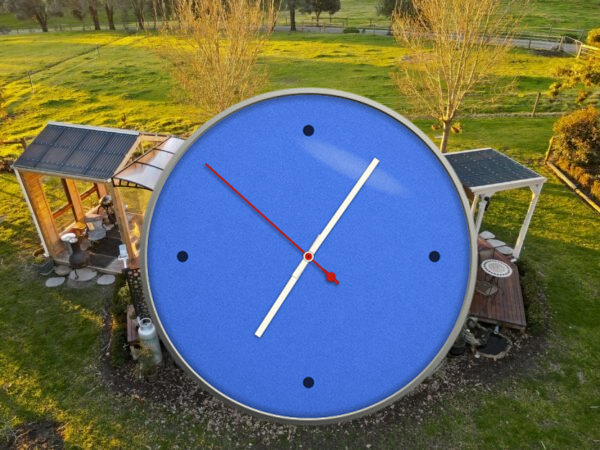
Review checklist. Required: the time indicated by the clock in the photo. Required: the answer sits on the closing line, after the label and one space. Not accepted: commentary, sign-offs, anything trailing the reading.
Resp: 7:05:52
